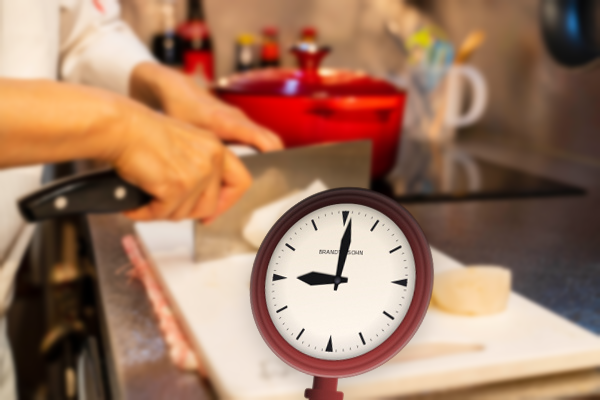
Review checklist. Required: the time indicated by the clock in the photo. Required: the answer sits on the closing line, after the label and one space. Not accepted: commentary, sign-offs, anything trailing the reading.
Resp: 9:01
